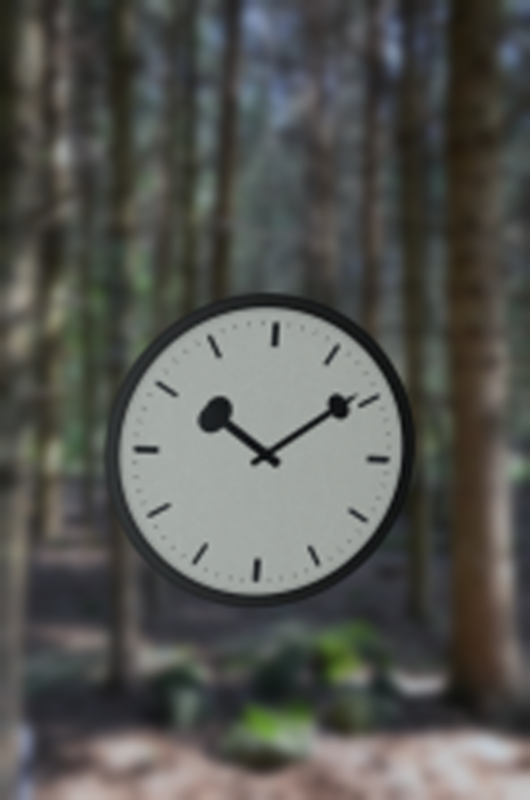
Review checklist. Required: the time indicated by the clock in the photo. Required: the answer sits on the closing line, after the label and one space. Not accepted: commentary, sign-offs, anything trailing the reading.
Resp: 10:09
